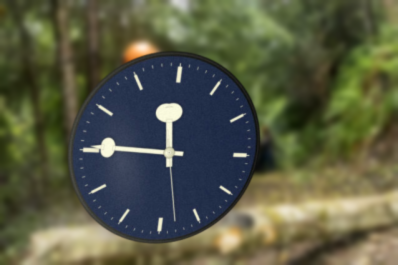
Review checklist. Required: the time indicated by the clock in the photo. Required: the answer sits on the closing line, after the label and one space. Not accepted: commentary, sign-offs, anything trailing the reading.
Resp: 11:45:28
